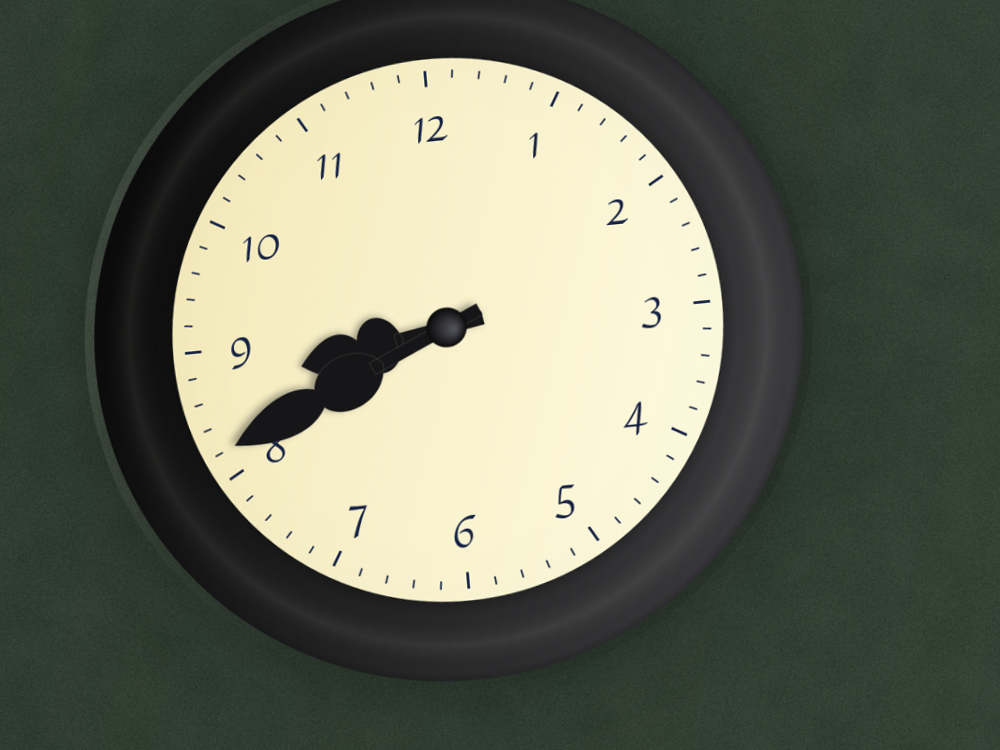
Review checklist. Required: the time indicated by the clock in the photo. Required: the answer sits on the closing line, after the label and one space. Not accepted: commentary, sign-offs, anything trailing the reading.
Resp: 8:41
